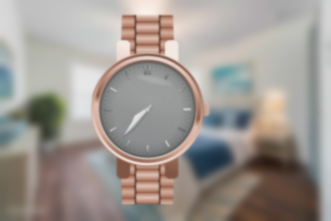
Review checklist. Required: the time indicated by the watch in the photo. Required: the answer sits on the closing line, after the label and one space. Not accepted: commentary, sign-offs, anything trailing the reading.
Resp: 7:37
